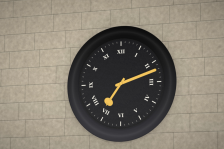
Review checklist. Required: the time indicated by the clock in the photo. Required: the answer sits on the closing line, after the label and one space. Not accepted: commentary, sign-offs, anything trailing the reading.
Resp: 7:12
